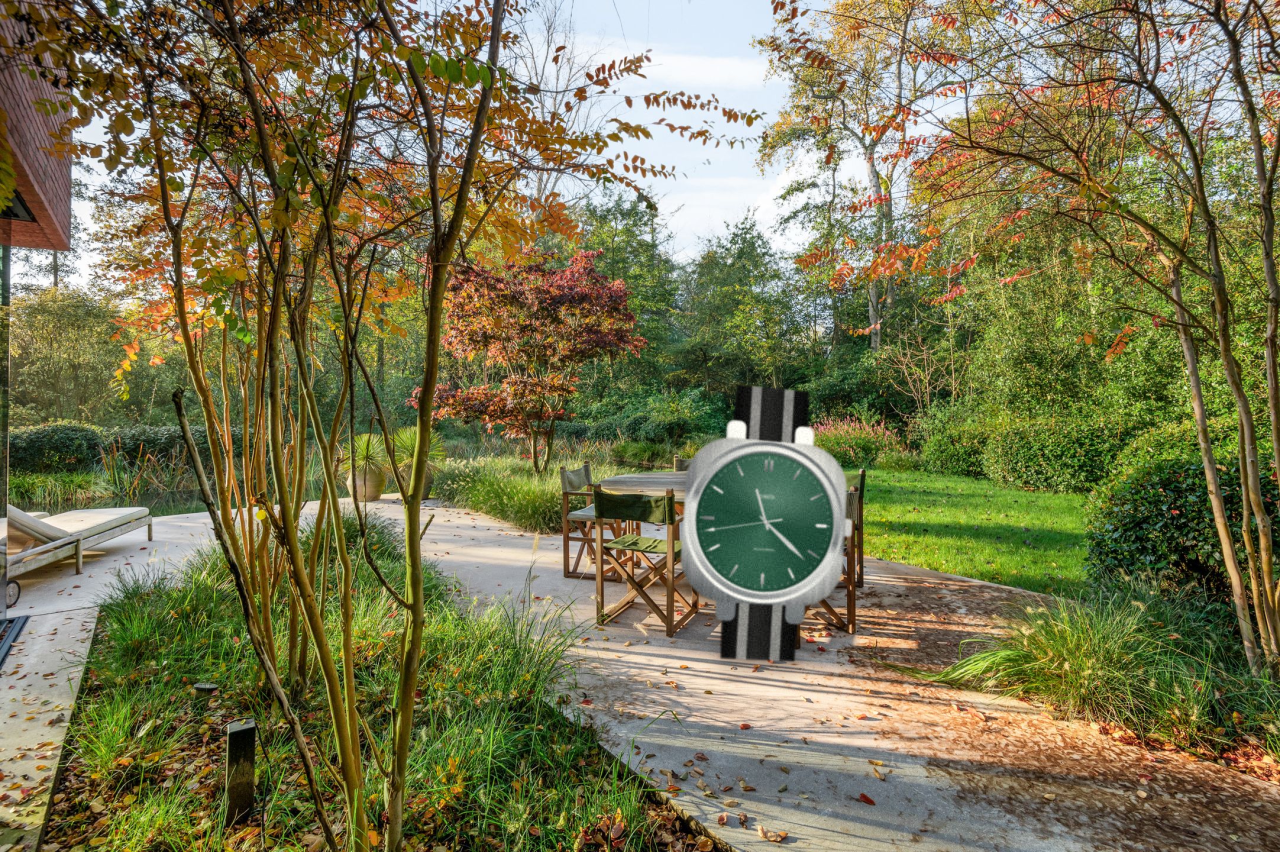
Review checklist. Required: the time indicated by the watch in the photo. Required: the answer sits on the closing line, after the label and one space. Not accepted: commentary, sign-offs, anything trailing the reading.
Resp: 11:21:43
